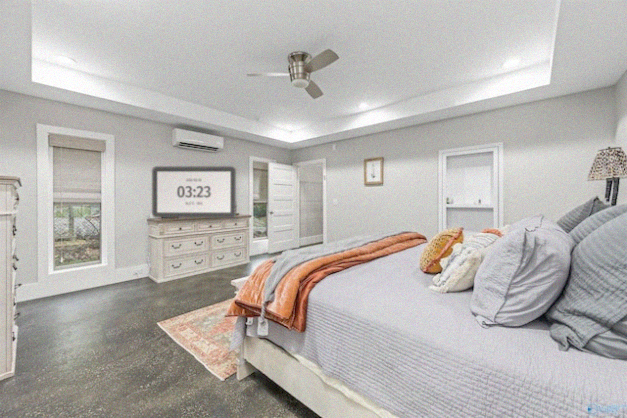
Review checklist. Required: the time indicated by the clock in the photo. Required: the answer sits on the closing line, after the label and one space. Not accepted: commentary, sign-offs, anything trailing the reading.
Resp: 3:23
